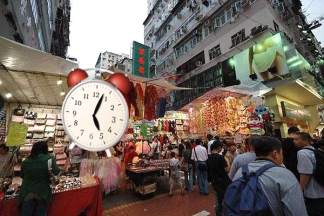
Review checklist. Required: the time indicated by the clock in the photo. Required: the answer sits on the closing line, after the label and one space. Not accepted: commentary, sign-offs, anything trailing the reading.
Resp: 5:03
